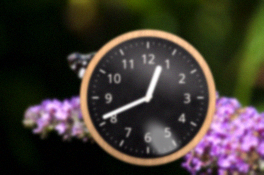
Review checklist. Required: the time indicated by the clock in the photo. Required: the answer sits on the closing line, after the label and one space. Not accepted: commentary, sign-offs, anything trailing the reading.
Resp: 12:41
